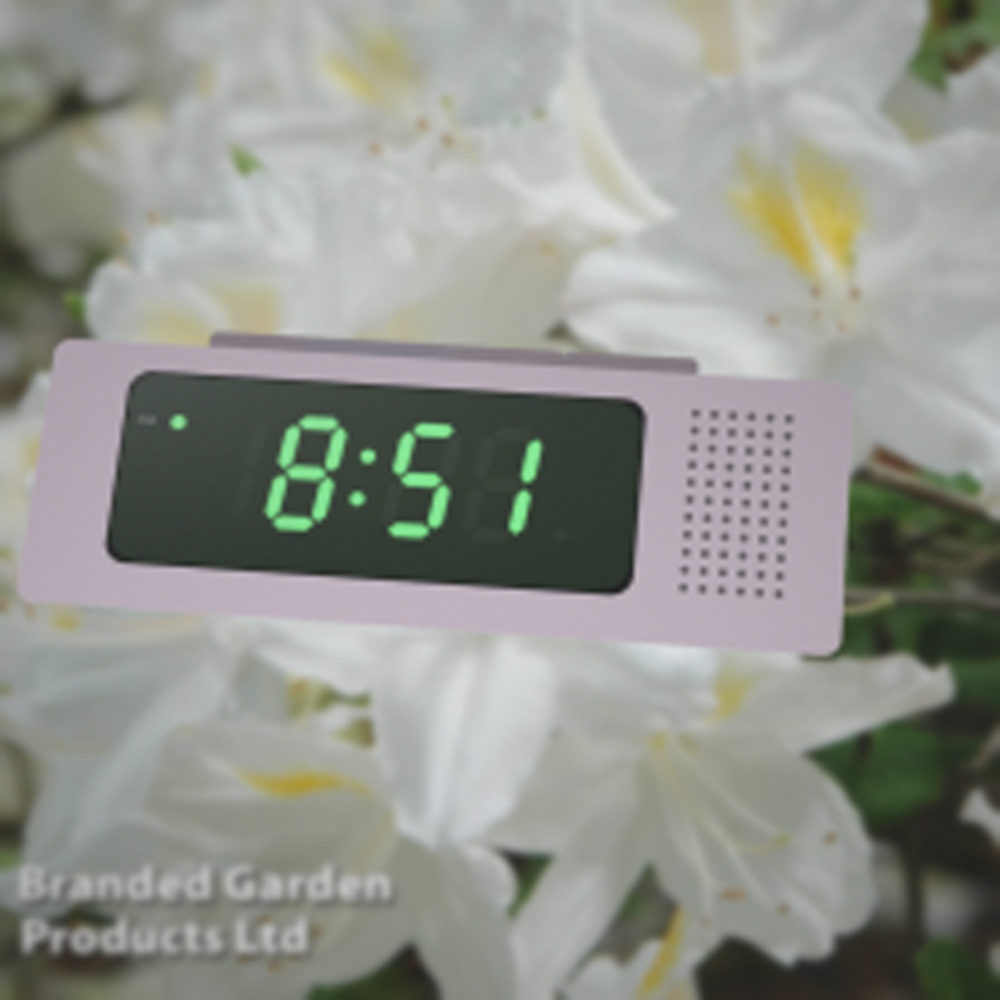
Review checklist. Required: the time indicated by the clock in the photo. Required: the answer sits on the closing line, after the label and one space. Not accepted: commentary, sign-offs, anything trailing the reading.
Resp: 8:51
